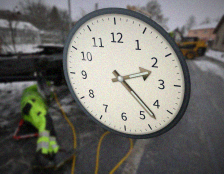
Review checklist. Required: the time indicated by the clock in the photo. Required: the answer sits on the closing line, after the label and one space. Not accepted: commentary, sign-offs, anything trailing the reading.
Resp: 2:23
